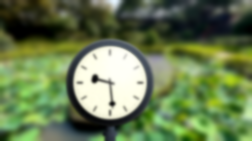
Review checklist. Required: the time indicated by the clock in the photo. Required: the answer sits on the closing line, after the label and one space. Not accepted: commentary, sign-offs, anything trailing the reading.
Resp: 9:29
